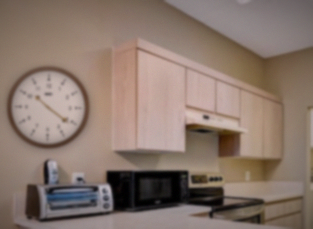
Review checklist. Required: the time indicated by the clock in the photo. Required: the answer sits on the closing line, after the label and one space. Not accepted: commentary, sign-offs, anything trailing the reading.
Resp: 10:21
